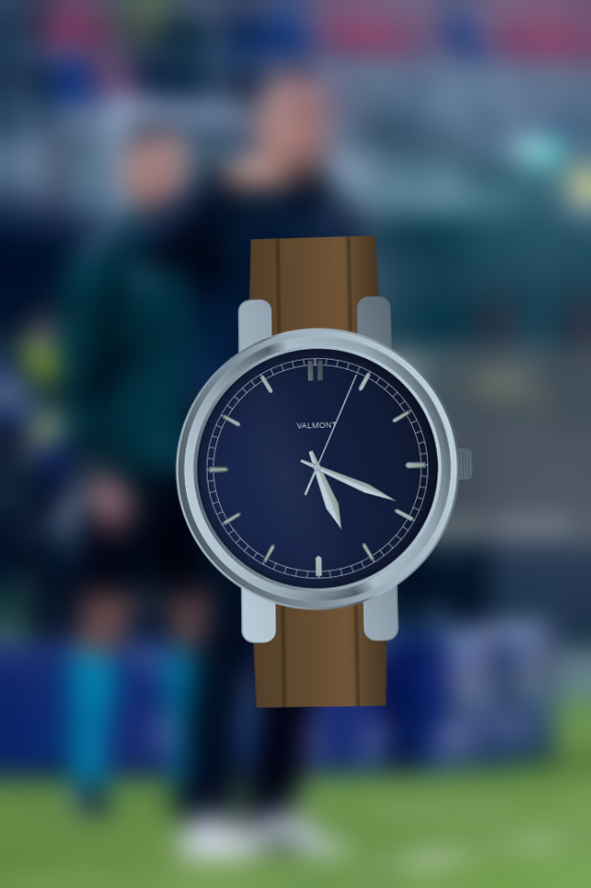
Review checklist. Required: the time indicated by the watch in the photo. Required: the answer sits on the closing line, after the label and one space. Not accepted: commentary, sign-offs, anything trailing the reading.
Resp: 5:19:04
